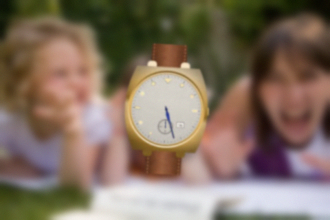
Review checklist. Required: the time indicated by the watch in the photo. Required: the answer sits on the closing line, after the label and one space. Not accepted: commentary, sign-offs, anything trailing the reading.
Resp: 5:27
